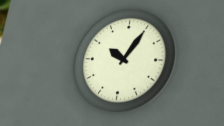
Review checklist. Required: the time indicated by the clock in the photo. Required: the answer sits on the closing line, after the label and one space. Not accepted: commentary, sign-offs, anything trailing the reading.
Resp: 10:05
